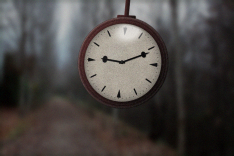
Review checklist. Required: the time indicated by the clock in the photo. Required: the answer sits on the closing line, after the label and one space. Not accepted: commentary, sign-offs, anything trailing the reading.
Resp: 9:11
